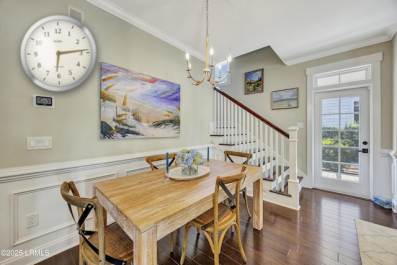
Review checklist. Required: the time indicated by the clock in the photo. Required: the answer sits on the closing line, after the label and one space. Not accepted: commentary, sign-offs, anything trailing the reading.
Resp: 6:14
